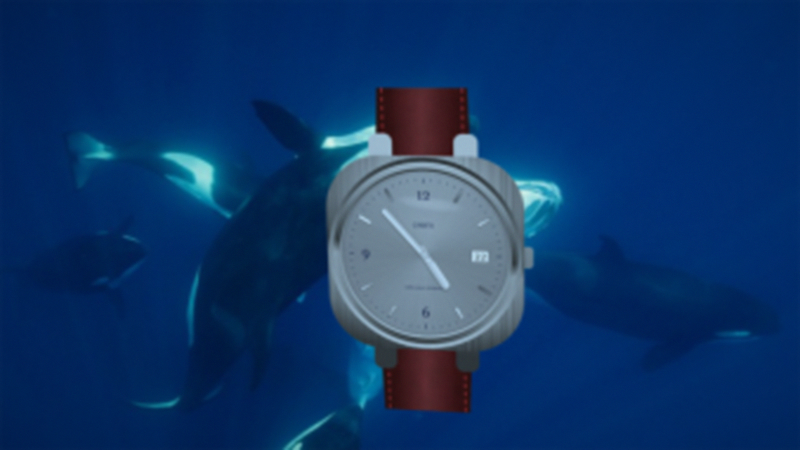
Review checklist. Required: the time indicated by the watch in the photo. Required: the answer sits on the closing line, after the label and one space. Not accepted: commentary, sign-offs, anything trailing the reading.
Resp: 4:53
